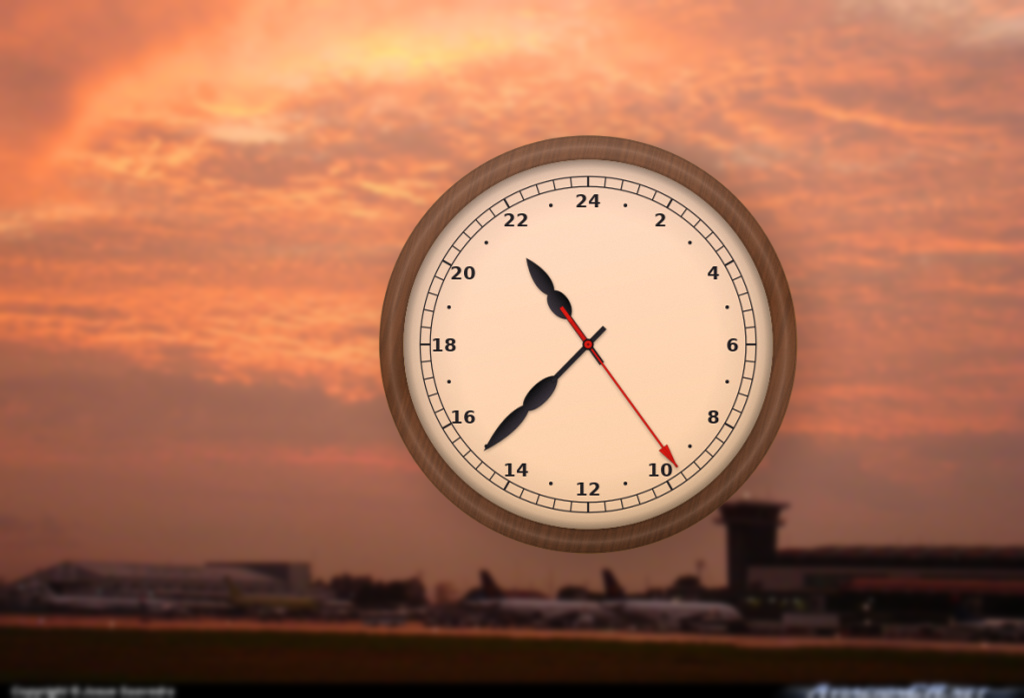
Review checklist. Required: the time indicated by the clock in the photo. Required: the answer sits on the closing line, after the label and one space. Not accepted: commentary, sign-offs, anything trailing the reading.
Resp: 21:37:24
